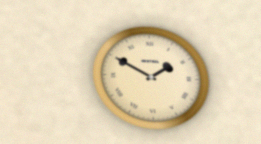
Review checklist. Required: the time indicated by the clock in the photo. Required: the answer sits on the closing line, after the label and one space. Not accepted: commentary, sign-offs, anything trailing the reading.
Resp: 1:50
